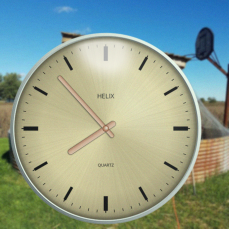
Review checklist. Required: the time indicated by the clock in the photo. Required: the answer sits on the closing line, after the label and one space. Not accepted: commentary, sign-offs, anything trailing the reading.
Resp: 7:53
